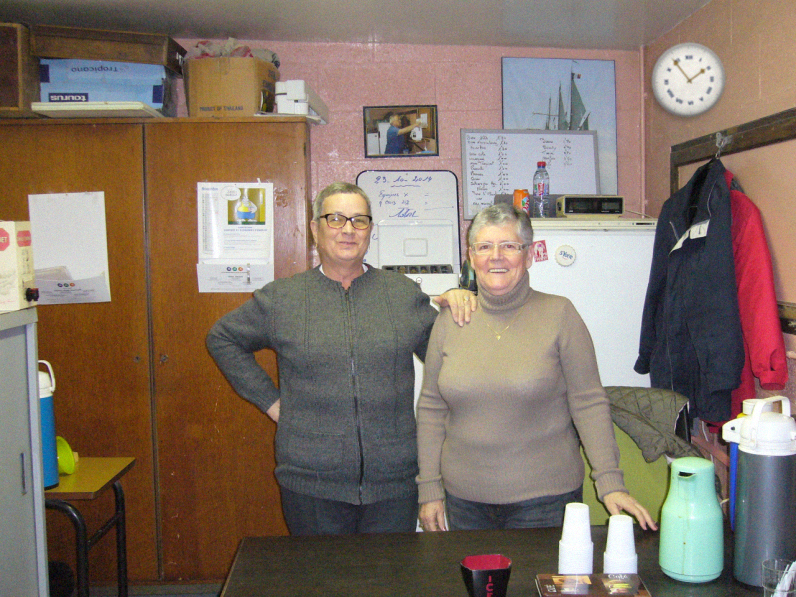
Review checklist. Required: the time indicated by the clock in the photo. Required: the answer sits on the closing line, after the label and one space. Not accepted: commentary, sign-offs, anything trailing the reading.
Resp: 1:54
